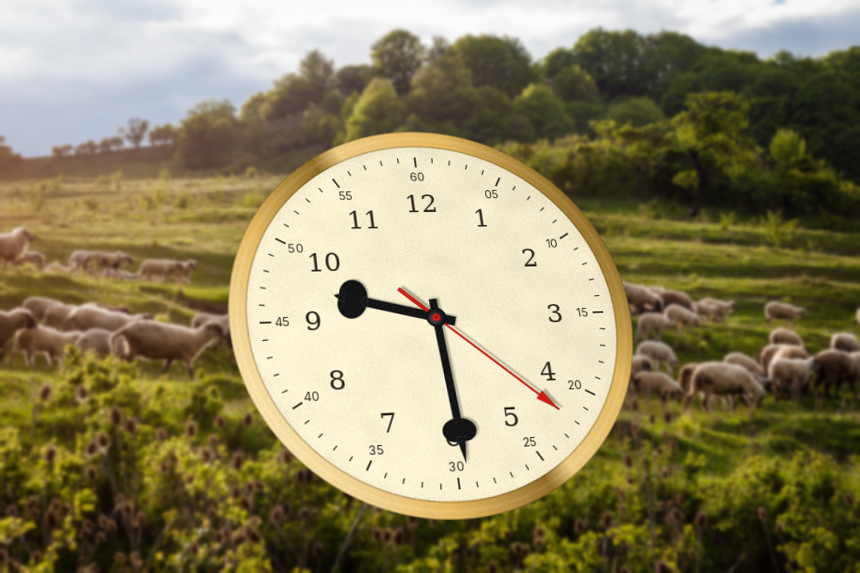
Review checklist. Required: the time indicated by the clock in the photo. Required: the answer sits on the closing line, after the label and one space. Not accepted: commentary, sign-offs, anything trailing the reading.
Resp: 9:29:22
